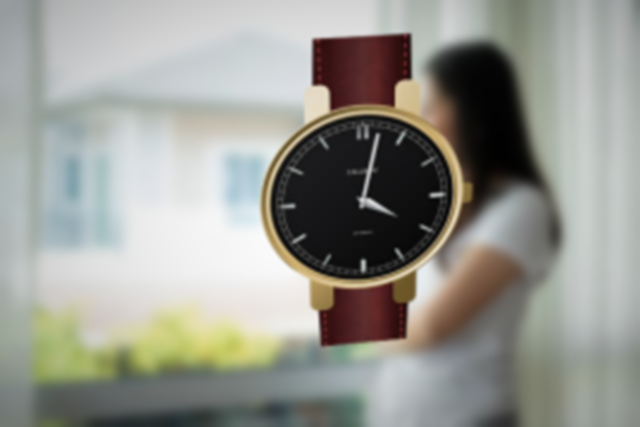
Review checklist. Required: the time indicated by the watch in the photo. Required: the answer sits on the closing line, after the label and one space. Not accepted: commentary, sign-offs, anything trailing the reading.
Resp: 4:02
